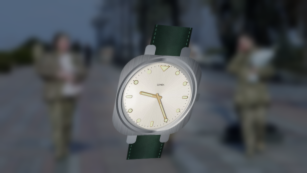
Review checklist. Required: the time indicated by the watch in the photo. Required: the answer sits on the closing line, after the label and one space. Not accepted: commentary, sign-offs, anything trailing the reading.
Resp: 9:25
